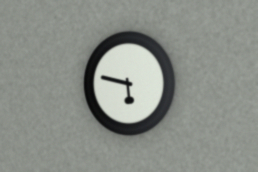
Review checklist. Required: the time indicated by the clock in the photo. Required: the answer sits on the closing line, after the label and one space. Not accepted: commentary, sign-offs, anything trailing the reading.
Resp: 5:47
